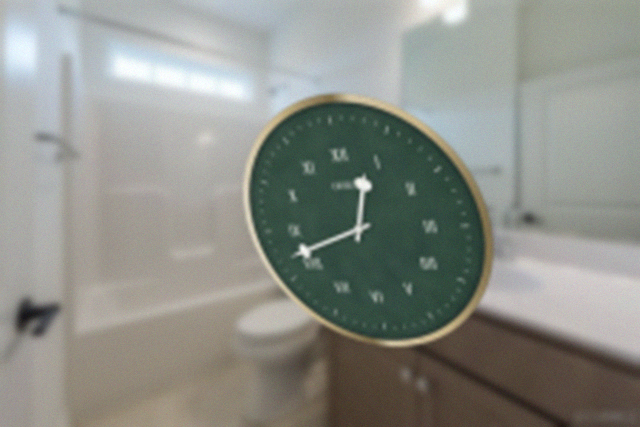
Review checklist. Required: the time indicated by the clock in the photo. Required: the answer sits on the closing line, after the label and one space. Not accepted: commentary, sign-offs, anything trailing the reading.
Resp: 12:42
